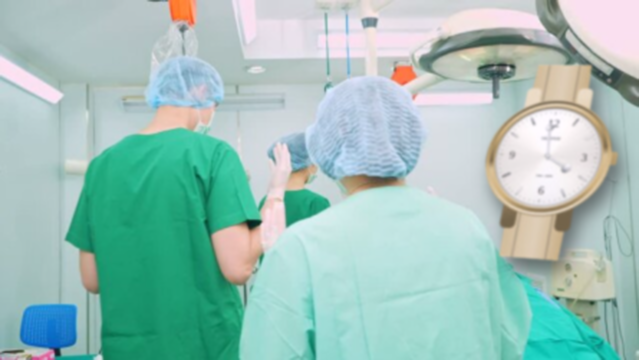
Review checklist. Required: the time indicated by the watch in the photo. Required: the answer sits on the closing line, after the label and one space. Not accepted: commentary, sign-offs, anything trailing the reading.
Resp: 3:59
